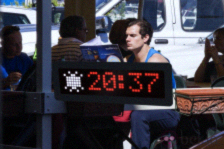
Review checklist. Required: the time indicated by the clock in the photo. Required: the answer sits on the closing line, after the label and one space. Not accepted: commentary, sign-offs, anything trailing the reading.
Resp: 20:37
